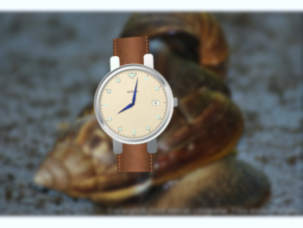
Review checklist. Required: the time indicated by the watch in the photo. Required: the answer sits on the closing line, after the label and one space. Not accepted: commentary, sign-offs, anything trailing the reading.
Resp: 8:02
